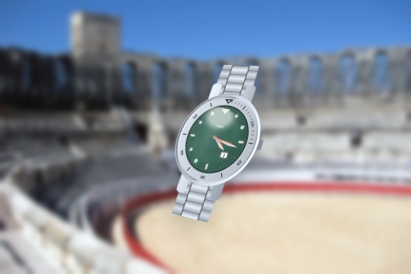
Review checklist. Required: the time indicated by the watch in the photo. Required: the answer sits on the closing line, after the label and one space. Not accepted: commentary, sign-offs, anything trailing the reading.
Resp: 4:17
